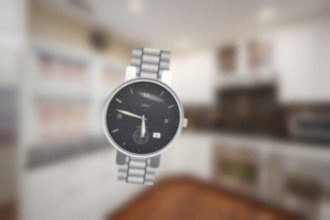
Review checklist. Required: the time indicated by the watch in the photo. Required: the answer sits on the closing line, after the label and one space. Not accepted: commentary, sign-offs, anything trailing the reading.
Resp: 5:47
